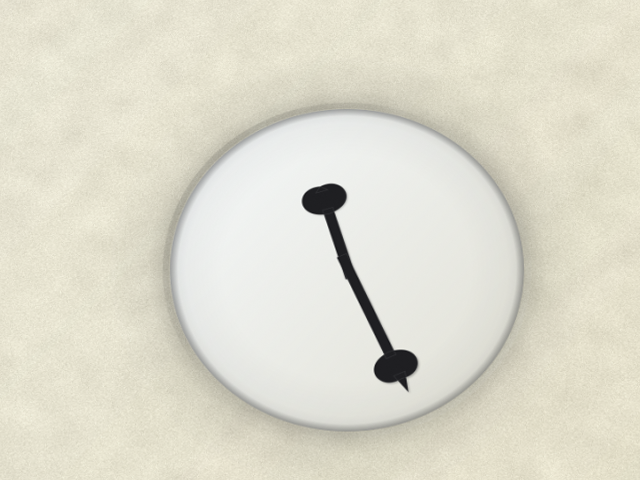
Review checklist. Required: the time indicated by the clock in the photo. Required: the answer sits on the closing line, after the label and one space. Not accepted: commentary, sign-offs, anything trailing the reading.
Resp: 11:26
